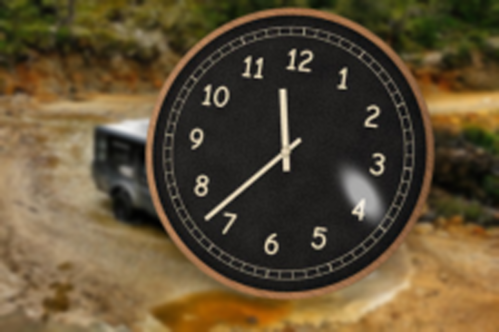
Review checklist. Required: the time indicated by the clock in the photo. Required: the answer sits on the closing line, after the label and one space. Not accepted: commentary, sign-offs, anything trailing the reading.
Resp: 11:37
